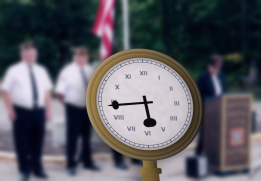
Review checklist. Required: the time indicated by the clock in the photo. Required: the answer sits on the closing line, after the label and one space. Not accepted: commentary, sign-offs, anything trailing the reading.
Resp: 5:44
